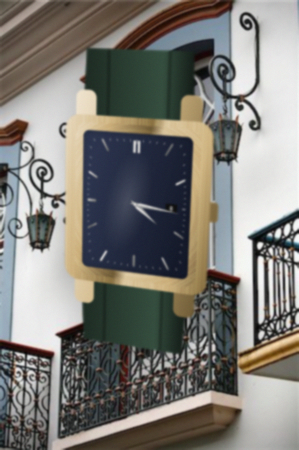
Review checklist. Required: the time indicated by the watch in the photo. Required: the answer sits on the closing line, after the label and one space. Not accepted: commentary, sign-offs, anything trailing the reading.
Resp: 4:16
